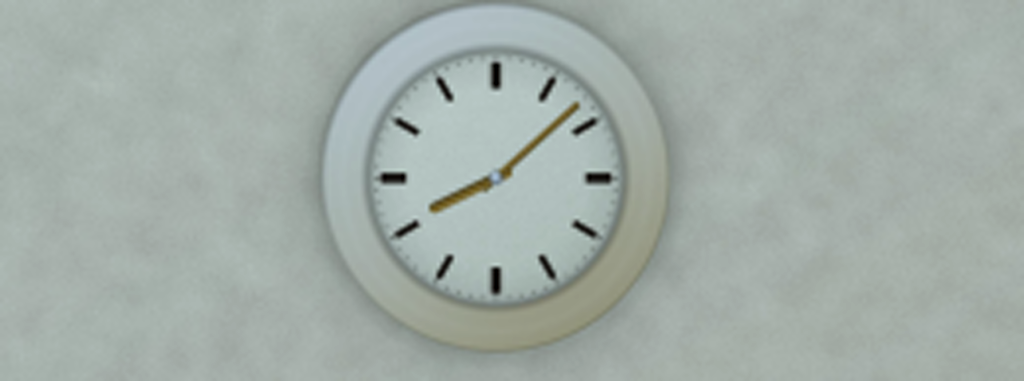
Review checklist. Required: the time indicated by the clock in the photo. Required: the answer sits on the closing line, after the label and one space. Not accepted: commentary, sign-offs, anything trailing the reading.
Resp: 8:08
